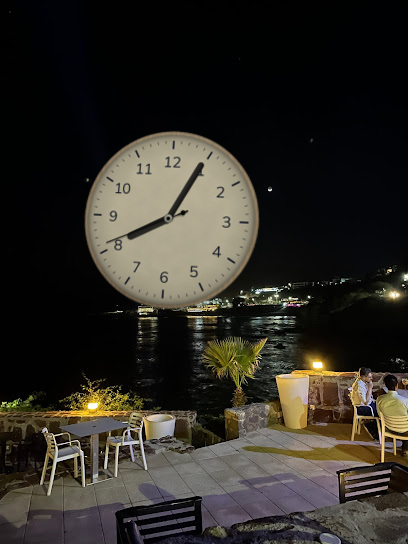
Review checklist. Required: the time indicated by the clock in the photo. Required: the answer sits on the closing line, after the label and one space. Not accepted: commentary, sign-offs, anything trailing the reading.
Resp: 8:04:41
